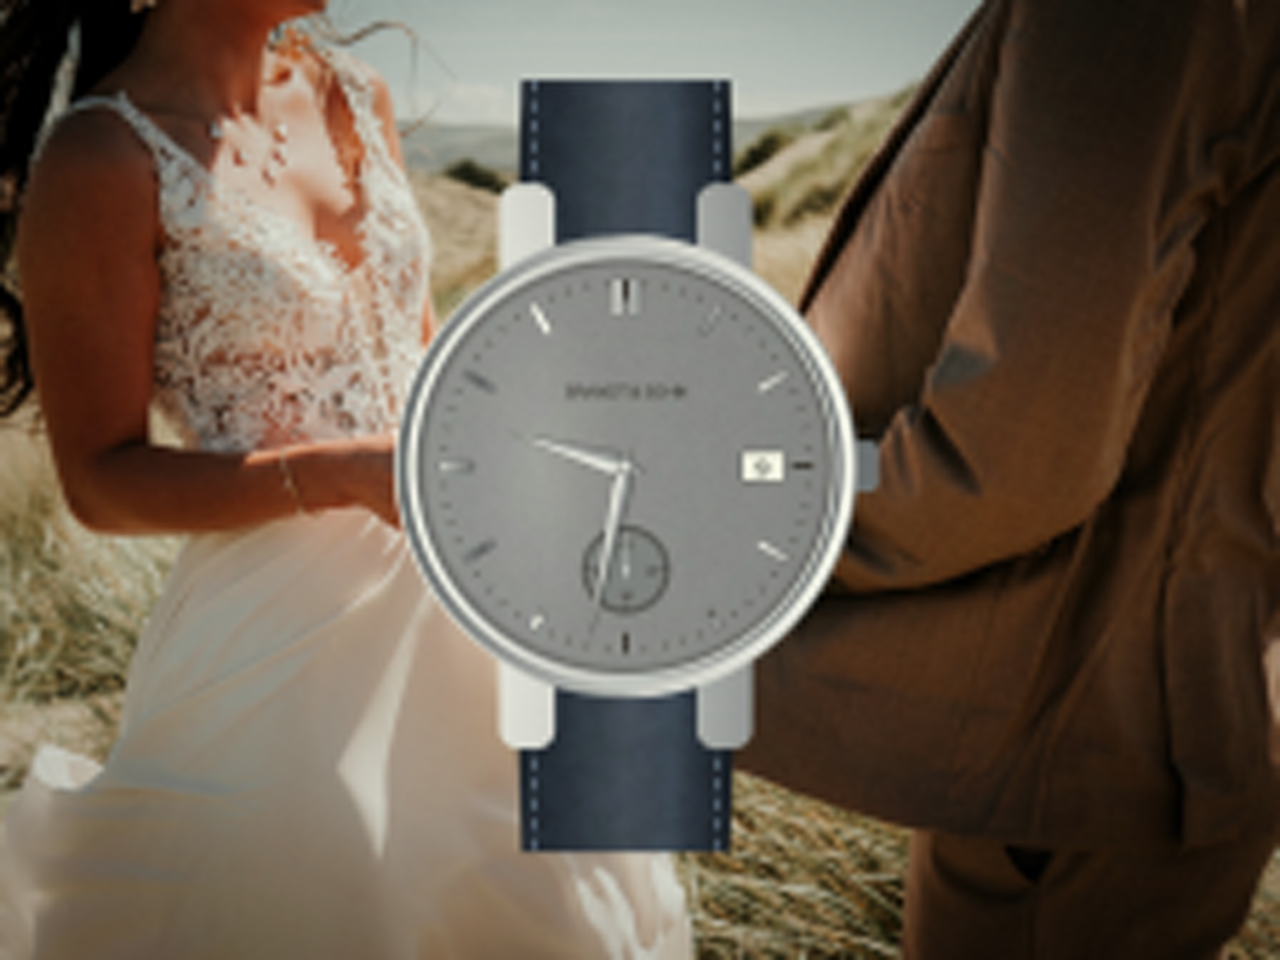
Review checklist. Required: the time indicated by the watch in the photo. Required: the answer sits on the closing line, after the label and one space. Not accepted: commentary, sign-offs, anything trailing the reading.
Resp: 9:32
